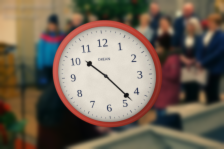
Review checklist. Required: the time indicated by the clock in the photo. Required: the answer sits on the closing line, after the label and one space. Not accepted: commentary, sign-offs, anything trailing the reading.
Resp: 10:23
